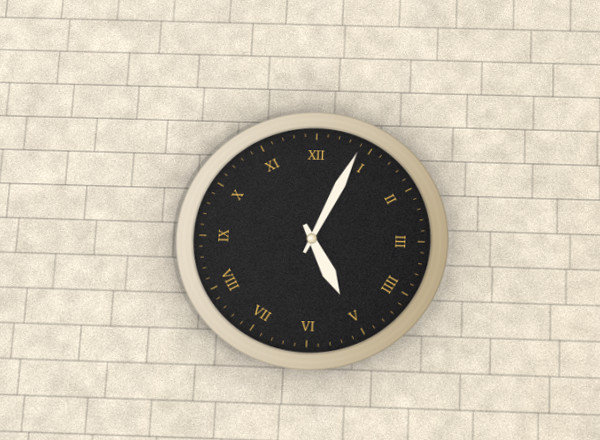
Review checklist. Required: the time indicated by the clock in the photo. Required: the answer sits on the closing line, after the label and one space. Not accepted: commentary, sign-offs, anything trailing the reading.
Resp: 5:04
